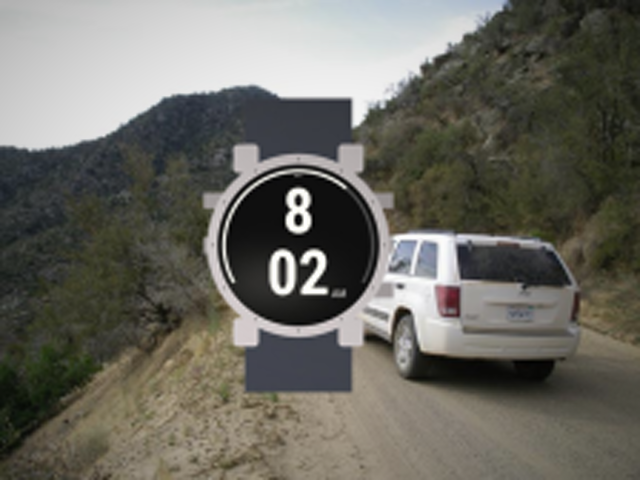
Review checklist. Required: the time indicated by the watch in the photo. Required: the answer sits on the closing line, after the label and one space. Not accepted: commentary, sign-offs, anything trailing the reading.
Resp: 8:02
